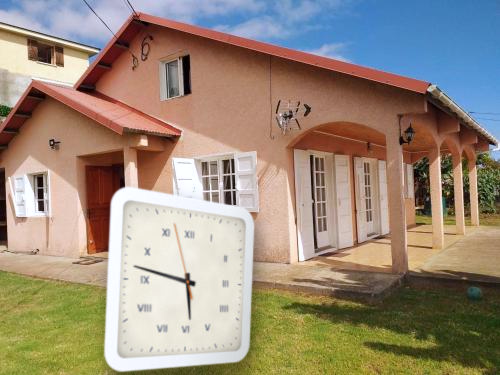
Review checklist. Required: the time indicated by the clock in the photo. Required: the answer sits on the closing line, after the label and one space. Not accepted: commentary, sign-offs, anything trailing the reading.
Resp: 5:46:57
